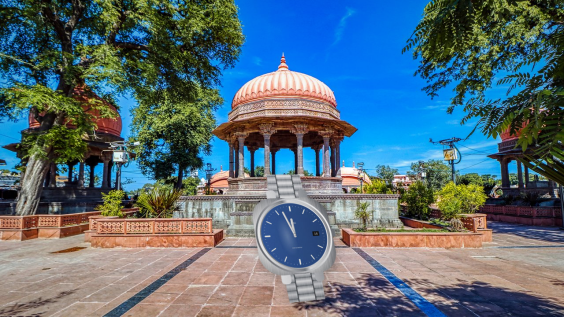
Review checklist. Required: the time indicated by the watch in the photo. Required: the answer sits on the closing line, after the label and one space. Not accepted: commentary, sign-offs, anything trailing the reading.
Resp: 11:57
